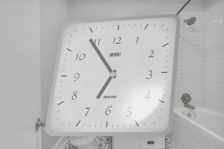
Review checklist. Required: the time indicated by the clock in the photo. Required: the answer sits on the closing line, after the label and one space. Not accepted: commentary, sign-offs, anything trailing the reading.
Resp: 6:54
